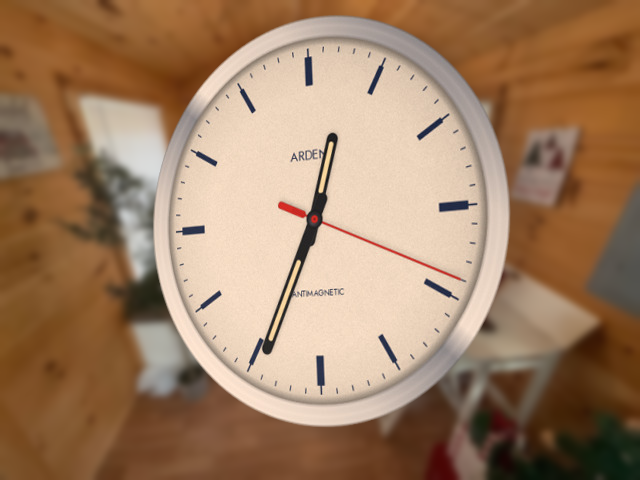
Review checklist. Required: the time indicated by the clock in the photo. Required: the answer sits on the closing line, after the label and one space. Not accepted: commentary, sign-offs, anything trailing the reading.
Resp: 12:34:19
